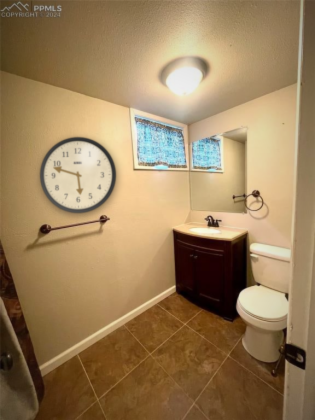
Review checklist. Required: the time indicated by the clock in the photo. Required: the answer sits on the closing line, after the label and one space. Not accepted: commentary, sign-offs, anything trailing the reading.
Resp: 5:48
